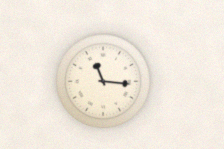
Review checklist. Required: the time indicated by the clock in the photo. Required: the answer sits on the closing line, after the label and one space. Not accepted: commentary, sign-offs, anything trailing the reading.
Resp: 11:16
